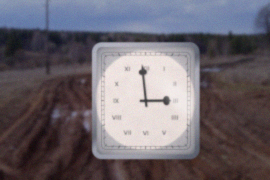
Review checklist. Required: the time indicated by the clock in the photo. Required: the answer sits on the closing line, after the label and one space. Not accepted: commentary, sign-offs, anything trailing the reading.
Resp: 2:59
